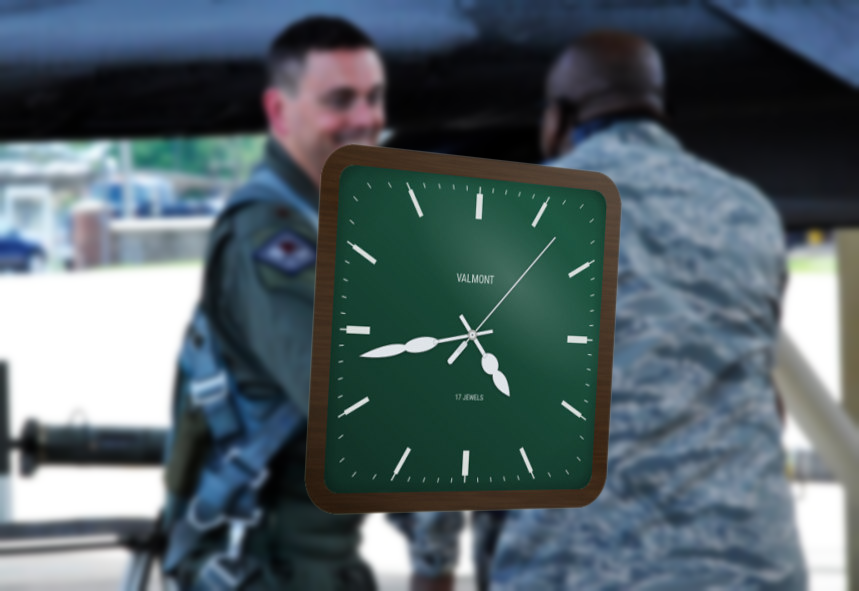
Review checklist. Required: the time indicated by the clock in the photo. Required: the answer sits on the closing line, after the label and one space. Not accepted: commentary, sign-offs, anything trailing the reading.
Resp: 4:43:07
